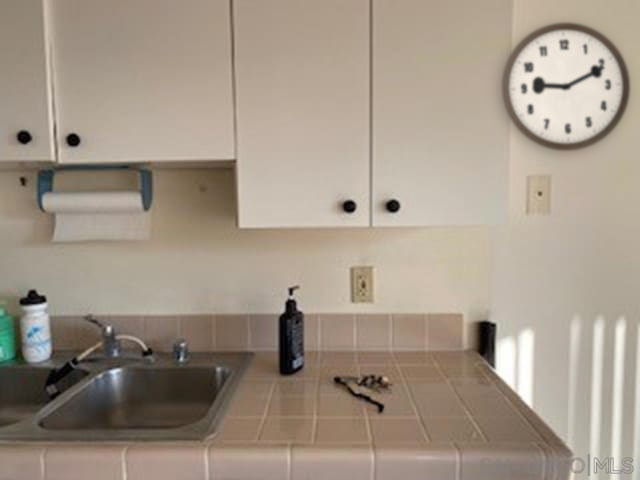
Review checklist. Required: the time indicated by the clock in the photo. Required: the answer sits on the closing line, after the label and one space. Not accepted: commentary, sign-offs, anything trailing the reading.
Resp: 9:11
